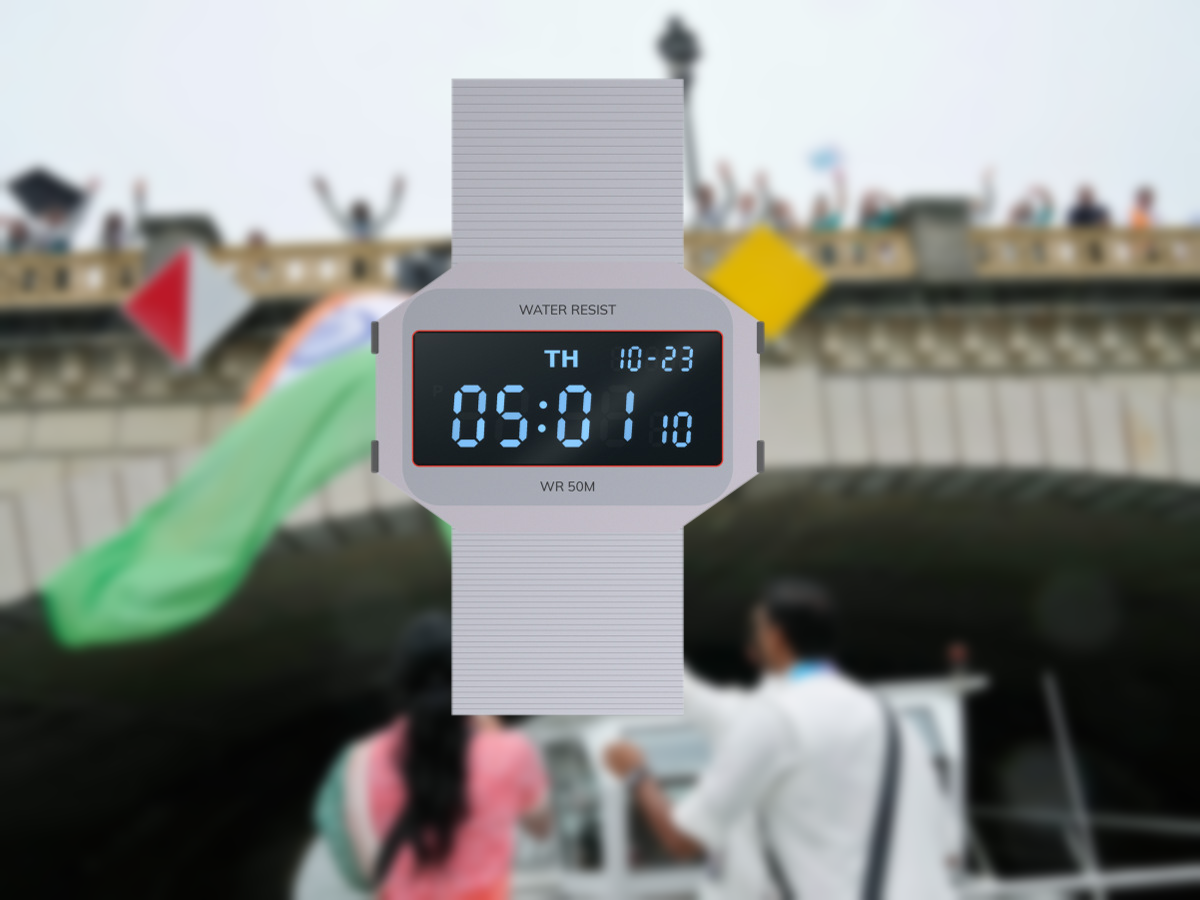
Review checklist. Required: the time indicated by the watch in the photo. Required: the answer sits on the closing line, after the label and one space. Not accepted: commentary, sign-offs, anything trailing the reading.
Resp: 5:01:10
